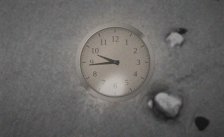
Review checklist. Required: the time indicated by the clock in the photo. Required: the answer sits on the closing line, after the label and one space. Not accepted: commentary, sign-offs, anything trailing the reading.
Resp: 9:44
